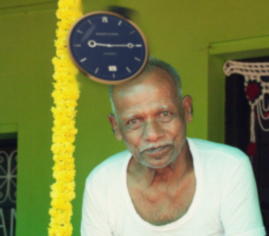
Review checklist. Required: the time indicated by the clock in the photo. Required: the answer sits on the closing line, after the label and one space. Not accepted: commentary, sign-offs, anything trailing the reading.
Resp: 9:15
